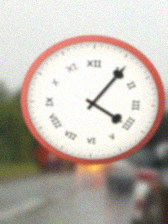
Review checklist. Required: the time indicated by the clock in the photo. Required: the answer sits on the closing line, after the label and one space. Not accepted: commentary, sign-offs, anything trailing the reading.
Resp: 4:06
